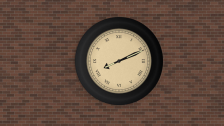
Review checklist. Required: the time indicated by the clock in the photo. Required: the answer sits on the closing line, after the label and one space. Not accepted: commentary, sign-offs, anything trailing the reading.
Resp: 8:11
